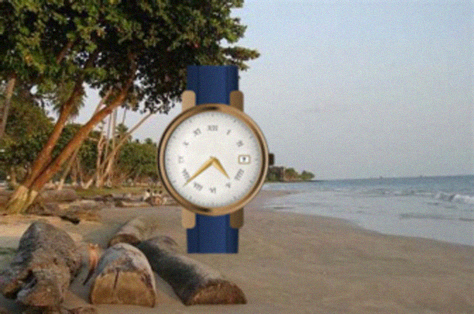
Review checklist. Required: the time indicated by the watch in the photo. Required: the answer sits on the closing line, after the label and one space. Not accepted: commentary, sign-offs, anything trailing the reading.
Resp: 4:38
